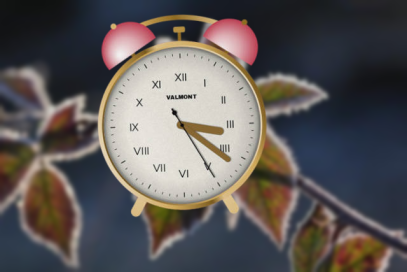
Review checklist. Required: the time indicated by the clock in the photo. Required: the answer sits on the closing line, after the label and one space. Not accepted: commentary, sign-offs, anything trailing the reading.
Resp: 3:21:25
